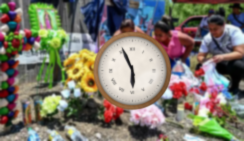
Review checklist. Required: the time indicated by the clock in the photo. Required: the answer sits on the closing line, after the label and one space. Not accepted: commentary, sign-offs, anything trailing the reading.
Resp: 5:56
